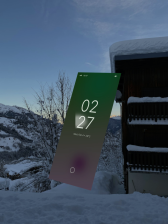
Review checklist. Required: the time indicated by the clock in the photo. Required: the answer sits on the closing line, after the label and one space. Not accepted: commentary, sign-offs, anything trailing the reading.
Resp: 2:27
